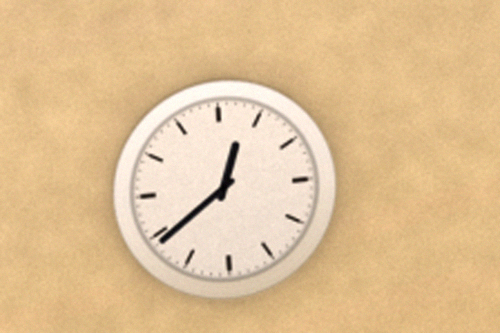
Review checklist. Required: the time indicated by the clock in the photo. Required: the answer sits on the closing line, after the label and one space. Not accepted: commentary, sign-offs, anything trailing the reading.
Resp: 12:39
